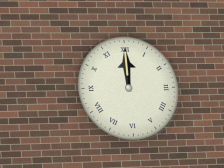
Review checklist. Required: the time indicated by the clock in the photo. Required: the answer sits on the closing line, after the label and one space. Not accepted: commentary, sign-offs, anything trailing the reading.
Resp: 12:00
